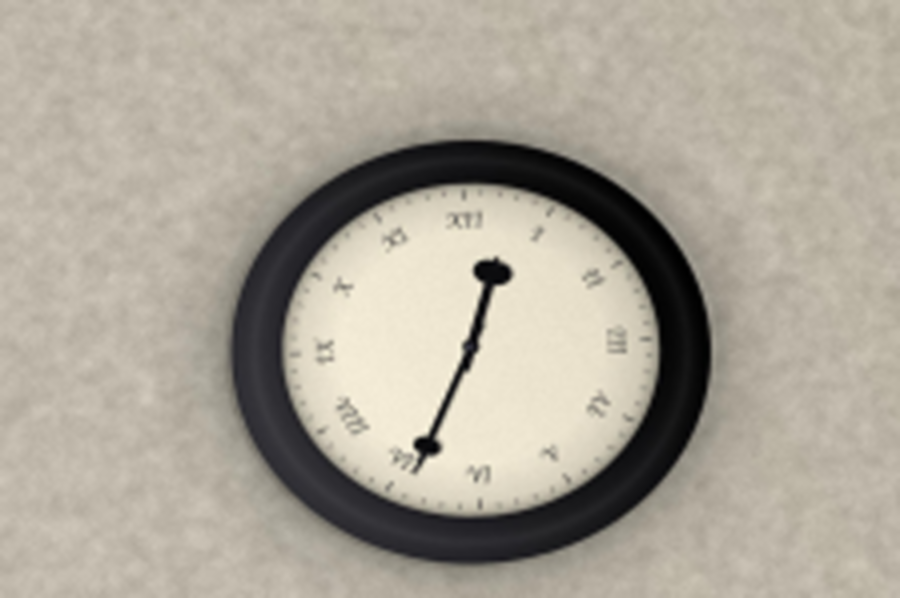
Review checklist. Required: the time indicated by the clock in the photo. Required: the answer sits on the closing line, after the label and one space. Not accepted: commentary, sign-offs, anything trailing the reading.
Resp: 12:34
